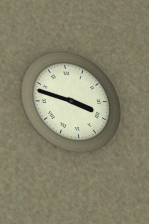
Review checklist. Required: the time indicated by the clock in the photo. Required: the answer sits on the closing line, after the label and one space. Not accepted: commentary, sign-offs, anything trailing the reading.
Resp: 3:48
